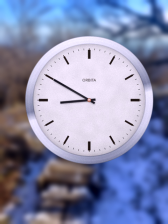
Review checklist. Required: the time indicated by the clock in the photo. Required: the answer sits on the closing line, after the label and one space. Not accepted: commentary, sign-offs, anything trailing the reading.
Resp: 8:50
